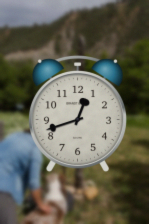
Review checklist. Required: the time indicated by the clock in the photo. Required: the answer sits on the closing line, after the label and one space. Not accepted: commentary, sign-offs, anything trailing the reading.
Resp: 12:42
